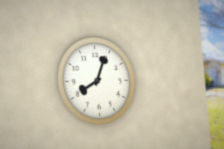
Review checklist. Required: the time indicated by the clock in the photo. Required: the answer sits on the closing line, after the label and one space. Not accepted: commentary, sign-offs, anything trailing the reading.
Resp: 8:04
